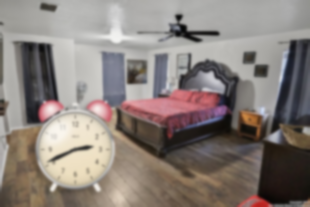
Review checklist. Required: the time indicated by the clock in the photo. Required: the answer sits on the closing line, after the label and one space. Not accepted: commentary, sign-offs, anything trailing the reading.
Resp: 2:41
